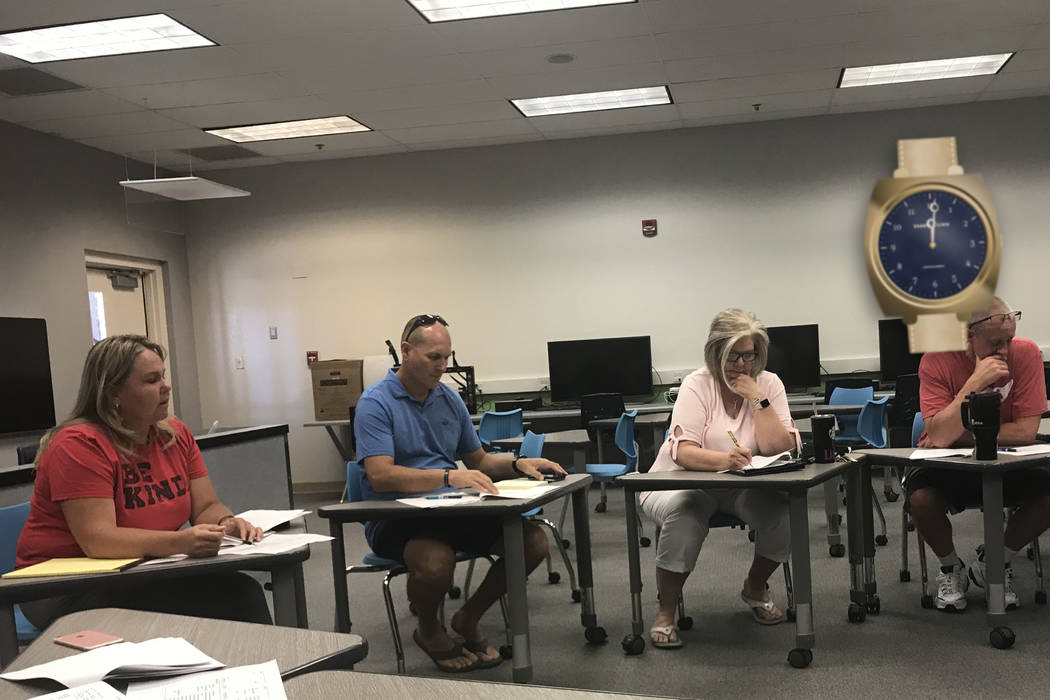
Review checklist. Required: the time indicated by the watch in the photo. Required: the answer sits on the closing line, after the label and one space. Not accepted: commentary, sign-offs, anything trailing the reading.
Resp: 12:01
